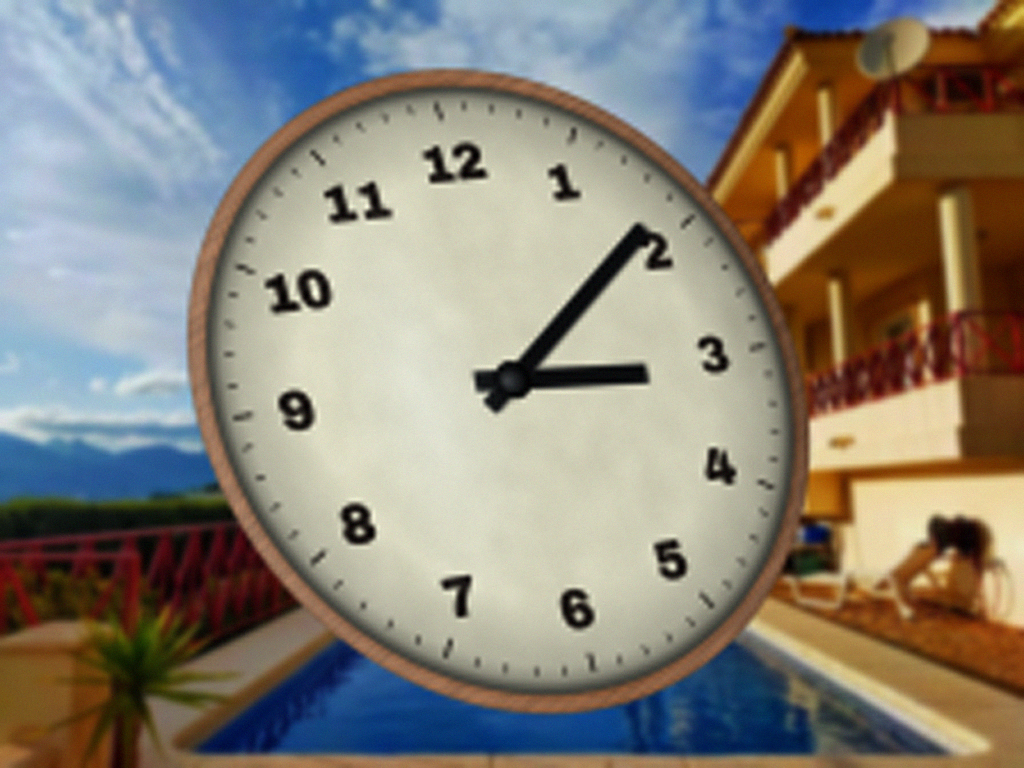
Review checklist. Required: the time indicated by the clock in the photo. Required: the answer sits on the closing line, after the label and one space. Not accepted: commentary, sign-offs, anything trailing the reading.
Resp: 3:09
